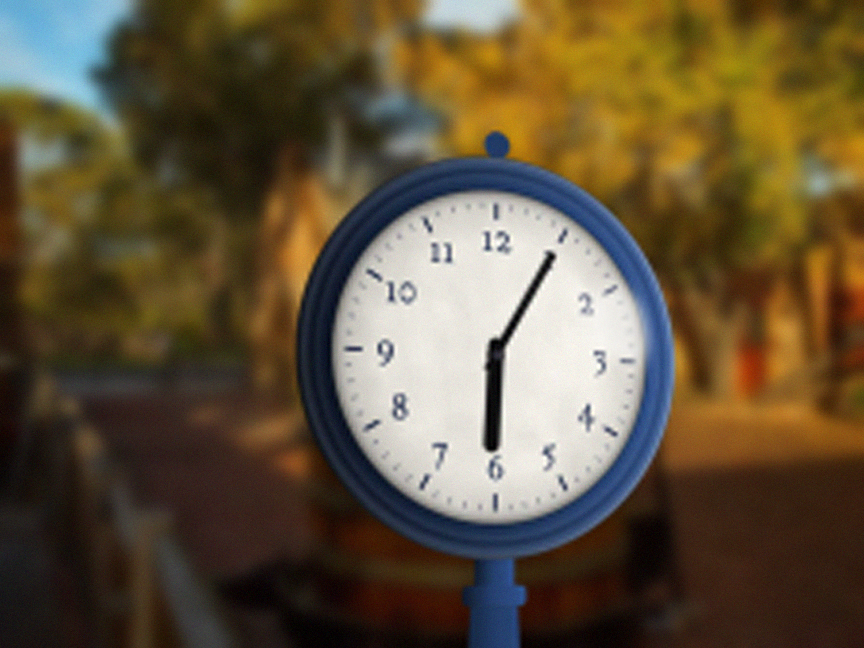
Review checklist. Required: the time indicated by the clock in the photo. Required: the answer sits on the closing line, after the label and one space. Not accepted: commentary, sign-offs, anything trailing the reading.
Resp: 6:05
